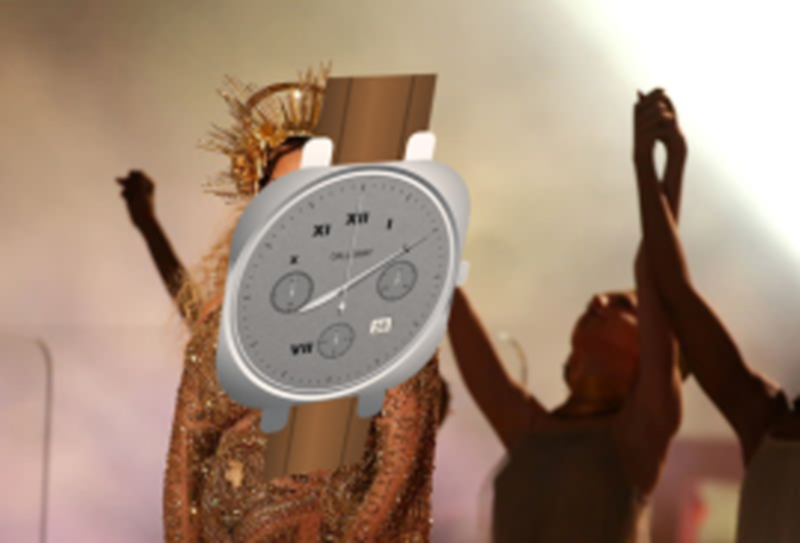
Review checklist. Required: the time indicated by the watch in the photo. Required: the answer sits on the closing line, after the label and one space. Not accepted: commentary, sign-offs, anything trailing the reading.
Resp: 8:10
